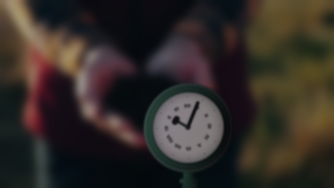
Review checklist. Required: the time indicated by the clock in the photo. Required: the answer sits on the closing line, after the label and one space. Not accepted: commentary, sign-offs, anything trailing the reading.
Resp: 10:04
